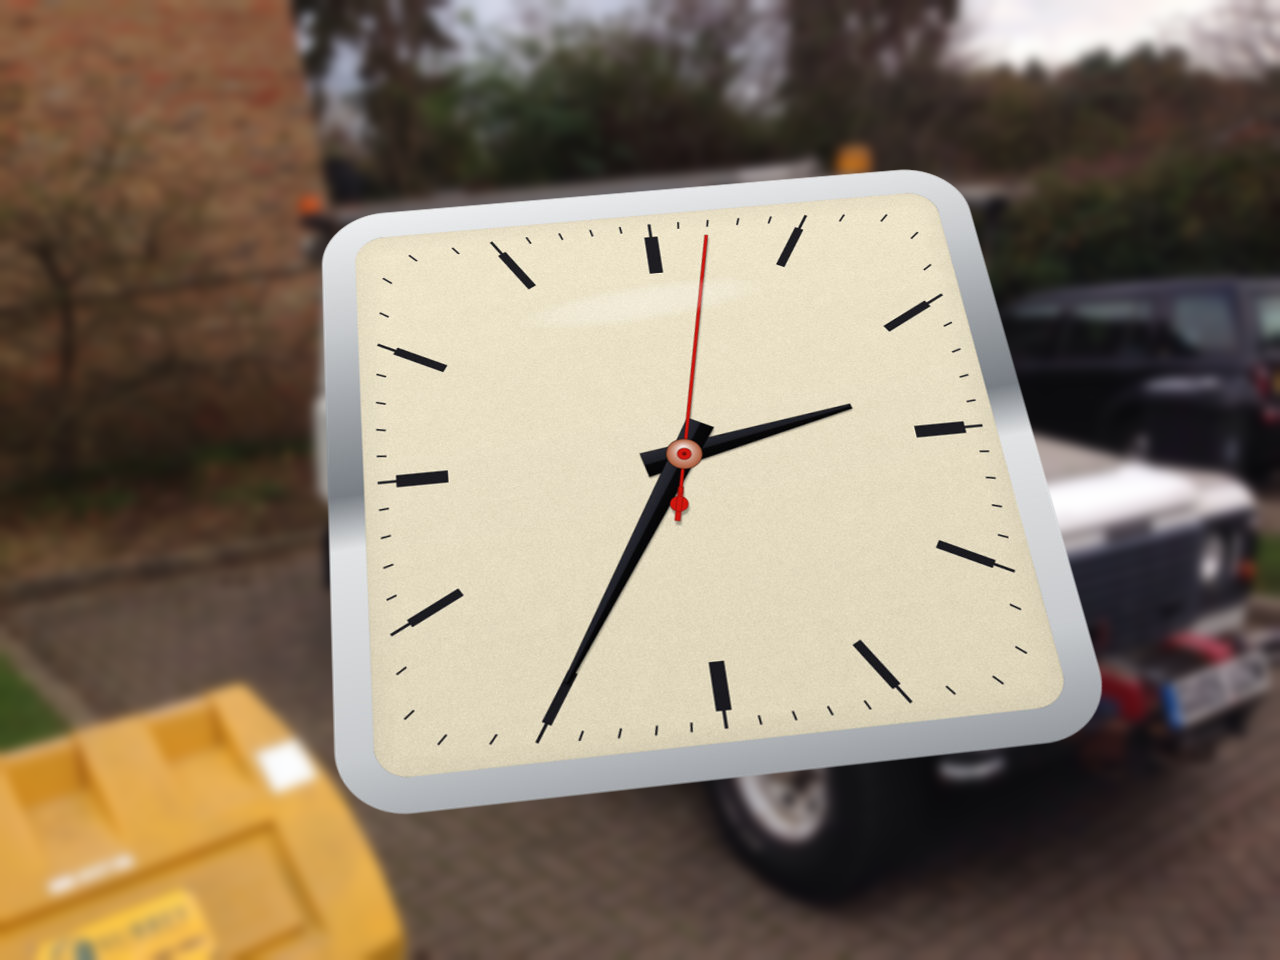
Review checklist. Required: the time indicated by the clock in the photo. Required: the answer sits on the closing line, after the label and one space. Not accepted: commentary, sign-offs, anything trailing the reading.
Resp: 2:35:02
